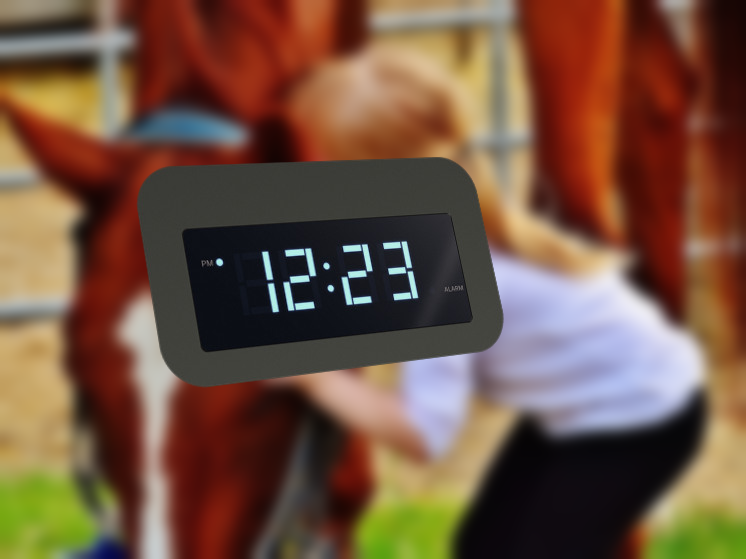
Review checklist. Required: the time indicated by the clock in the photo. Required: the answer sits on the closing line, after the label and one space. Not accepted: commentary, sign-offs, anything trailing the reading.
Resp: 12:23
